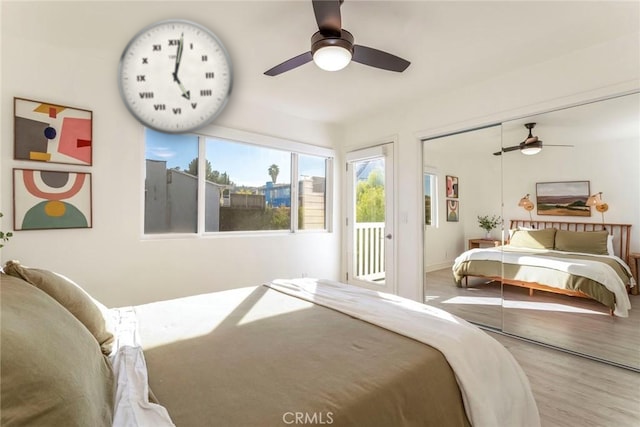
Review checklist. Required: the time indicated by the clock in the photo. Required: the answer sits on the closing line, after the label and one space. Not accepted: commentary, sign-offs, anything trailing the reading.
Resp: 5:02
